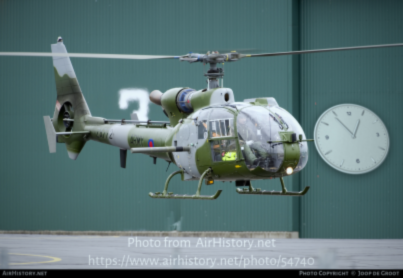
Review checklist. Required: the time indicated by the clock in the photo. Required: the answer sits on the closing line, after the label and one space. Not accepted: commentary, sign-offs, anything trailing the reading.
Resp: 12:54
